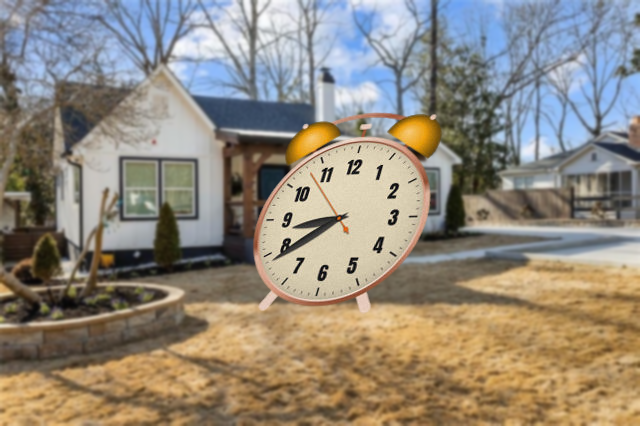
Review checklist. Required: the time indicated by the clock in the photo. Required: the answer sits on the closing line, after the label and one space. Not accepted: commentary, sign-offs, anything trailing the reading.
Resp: 8:38:53
